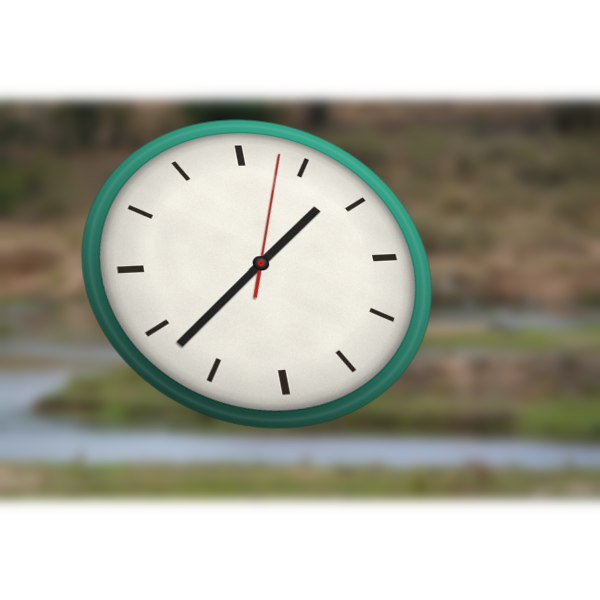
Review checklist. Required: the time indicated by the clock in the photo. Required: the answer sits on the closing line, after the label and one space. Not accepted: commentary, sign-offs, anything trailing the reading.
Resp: 1:38:03
